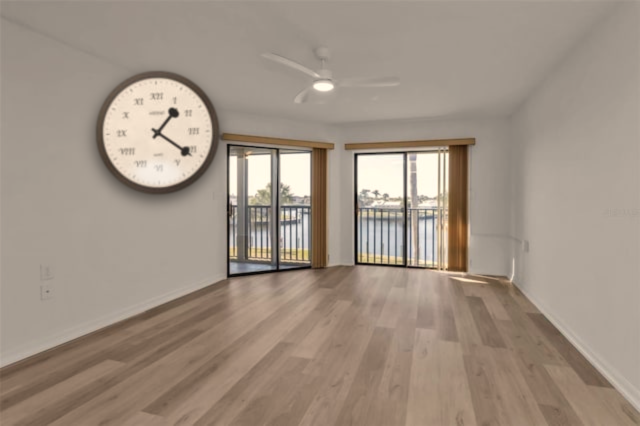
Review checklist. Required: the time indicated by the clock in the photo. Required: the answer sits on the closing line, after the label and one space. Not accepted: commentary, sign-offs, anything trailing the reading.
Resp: 1:21
